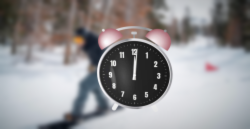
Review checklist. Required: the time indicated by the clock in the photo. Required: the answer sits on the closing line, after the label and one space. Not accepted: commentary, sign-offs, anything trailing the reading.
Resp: 12:01
